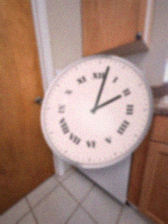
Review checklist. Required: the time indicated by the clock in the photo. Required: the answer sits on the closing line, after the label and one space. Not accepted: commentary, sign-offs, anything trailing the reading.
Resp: 2:02
